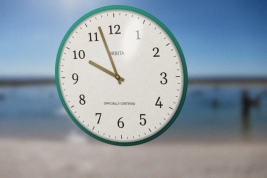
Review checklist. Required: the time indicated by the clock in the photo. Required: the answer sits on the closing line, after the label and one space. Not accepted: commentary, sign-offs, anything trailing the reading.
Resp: 9:57
